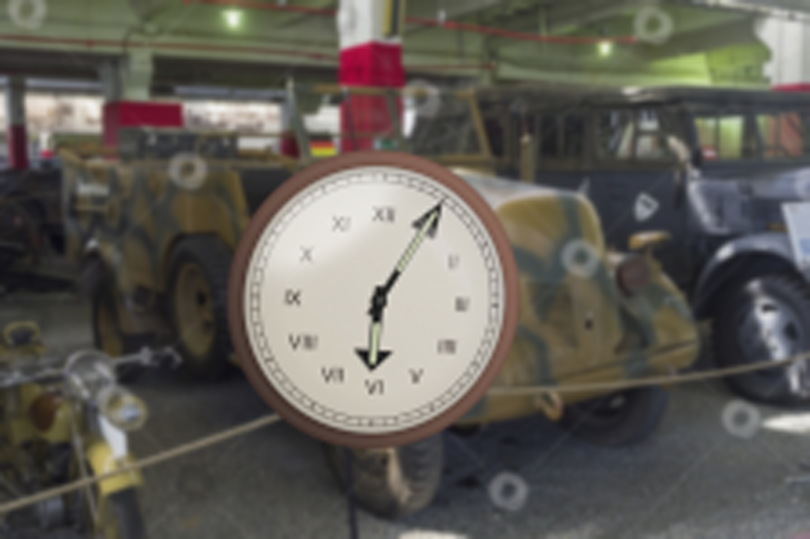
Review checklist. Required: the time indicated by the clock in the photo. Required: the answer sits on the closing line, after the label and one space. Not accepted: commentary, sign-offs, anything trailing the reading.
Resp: 6:05
